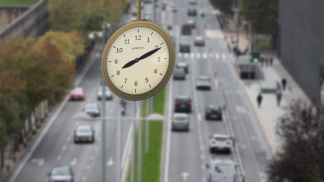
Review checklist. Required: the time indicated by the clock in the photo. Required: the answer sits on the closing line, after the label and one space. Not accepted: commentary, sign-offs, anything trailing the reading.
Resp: 8:11
